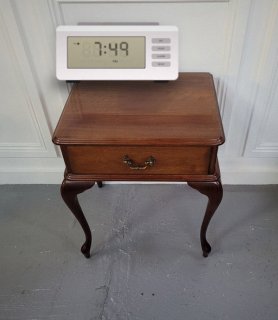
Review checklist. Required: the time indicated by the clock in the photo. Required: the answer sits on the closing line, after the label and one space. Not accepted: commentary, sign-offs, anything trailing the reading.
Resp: 7:49
